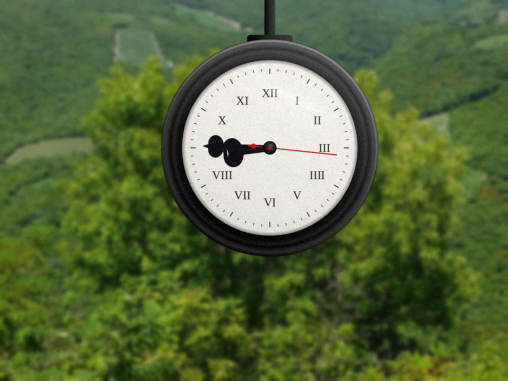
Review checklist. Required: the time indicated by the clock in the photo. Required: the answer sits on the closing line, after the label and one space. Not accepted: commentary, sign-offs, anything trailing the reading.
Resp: 8:45:16
